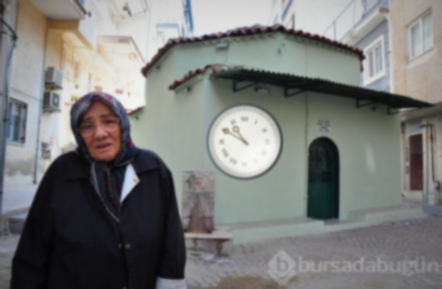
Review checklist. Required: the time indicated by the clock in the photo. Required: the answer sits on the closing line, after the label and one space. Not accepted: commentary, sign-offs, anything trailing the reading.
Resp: 10:50
